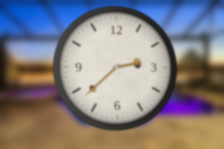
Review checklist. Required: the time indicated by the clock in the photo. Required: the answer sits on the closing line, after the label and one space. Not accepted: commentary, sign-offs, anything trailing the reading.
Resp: 2:38
